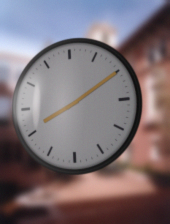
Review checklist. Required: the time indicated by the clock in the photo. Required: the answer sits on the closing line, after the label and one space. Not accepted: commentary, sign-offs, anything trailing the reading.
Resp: 8:10
